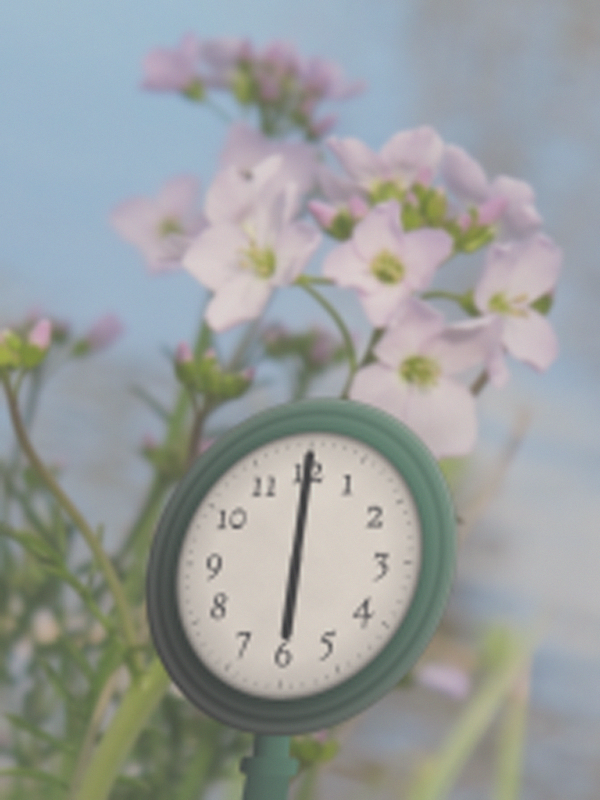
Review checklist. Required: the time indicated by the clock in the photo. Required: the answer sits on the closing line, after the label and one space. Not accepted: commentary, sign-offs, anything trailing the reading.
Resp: 6:00
